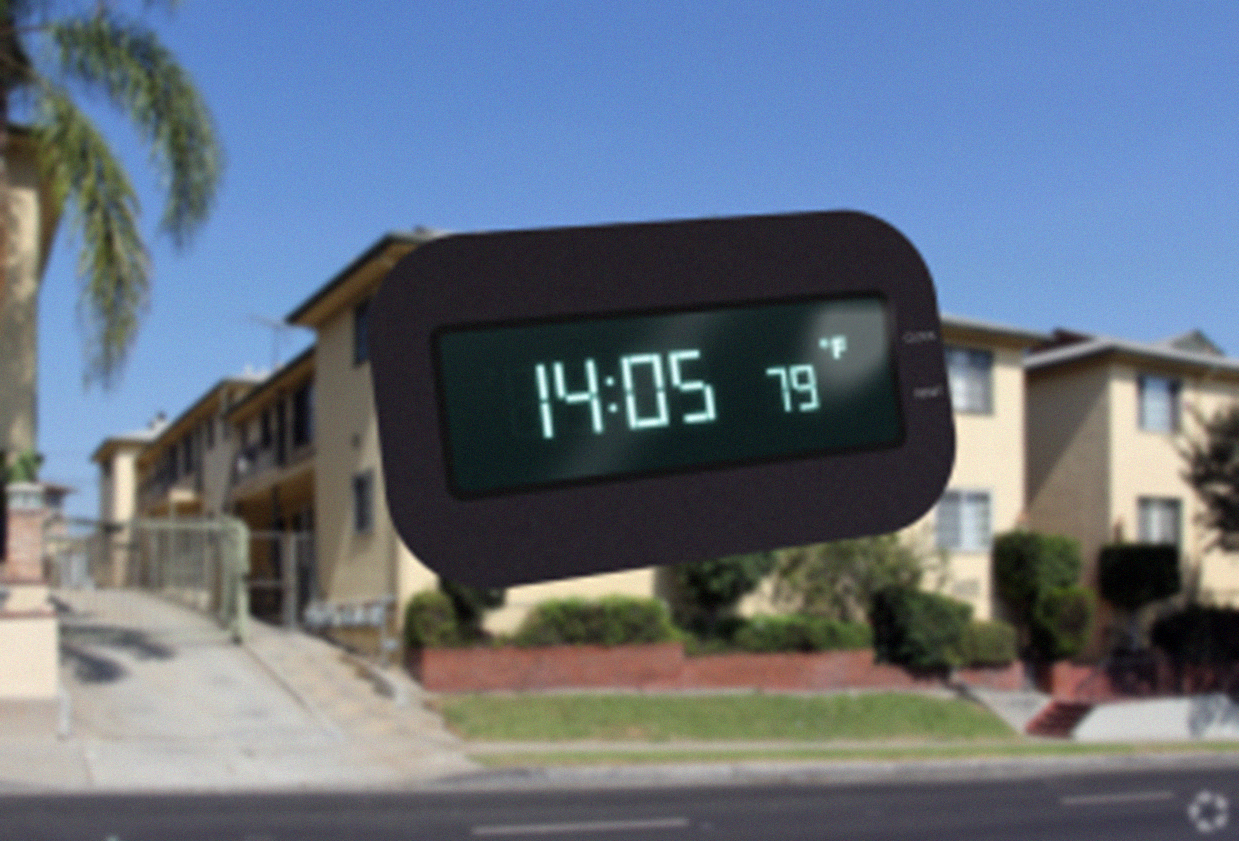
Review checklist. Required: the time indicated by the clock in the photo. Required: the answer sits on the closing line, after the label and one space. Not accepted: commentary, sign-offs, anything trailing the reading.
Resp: 14:05
